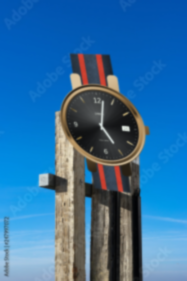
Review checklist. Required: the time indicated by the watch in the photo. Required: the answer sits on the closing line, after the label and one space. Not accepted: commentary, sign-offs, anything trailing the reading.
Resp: 5:02
